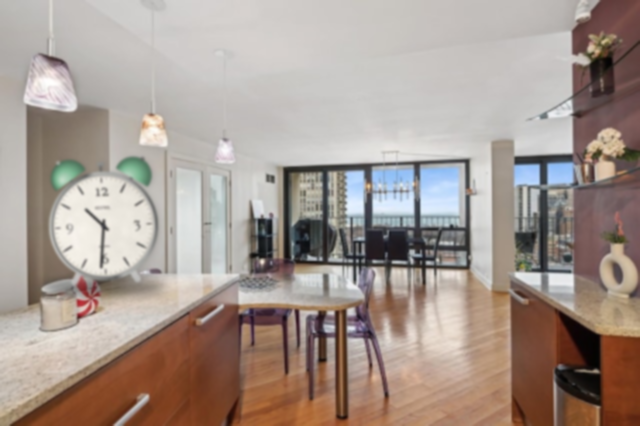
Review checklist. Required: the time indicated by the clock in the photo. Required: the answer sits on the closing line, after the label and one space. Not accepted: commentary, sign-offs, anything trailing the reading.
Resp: 10:31
